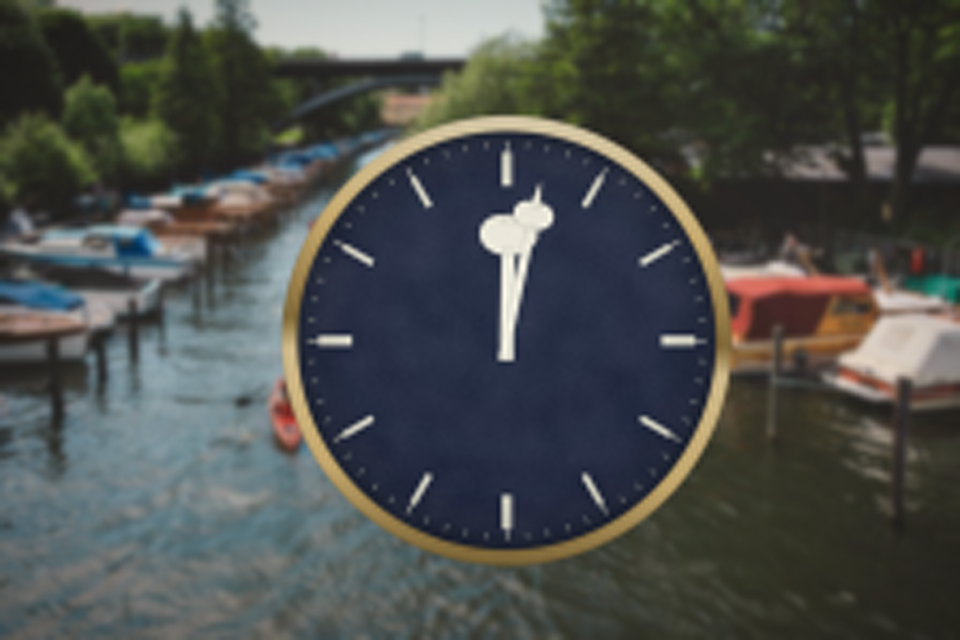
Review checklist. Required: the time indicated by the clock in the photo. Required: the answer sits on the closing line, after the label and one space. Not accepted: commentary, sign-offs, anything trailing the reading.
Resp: 12:02
